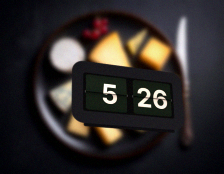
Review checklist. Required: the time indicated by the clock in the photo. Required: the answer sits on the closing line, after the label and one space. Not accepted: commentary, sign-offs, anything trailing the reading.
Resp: 5:26
